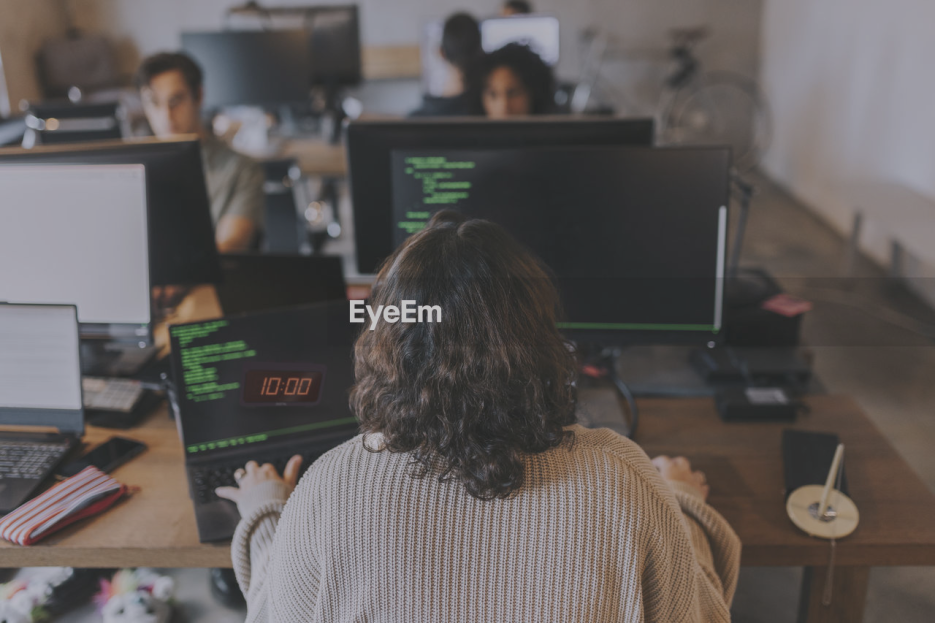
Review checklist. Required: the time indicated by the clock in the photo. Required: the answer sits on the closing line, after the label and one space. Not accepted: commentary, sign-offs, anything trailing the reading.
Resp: 10:00
